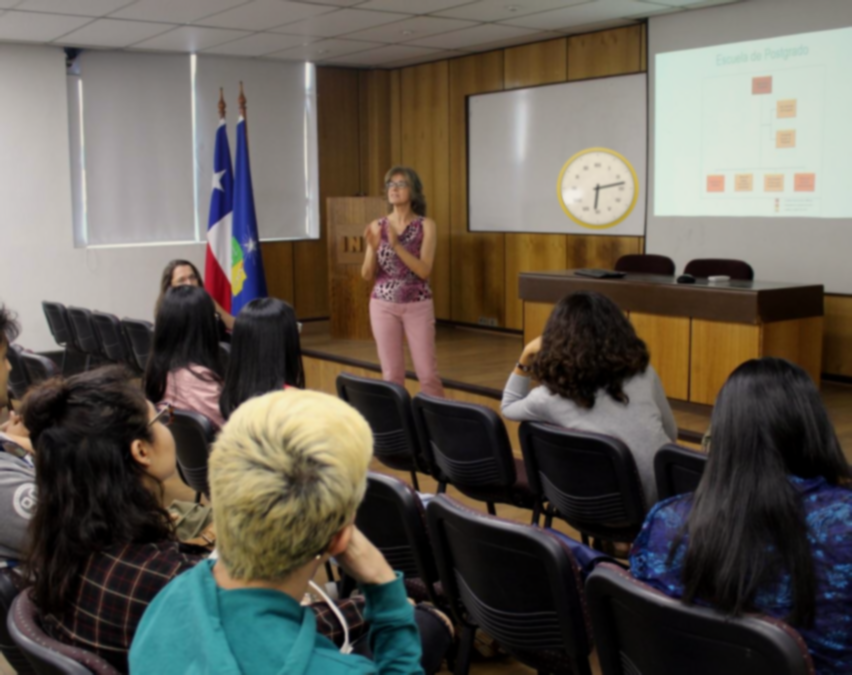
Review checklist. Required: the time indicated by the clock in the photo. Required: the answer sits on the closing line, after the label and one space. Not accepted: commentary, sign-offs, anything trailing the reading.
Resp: 6:13
